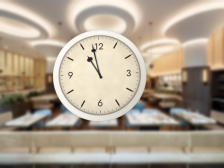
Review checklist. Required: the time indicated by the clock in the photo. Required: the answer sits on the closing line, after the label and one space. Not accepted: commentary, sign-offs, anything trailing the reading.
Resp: 10:58
